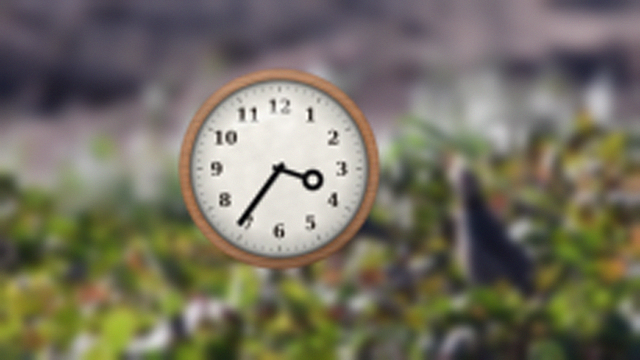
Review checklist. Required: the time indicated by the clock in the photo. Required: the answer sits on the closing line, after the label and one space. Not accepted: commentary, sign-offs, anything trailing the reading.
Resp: 3:36
